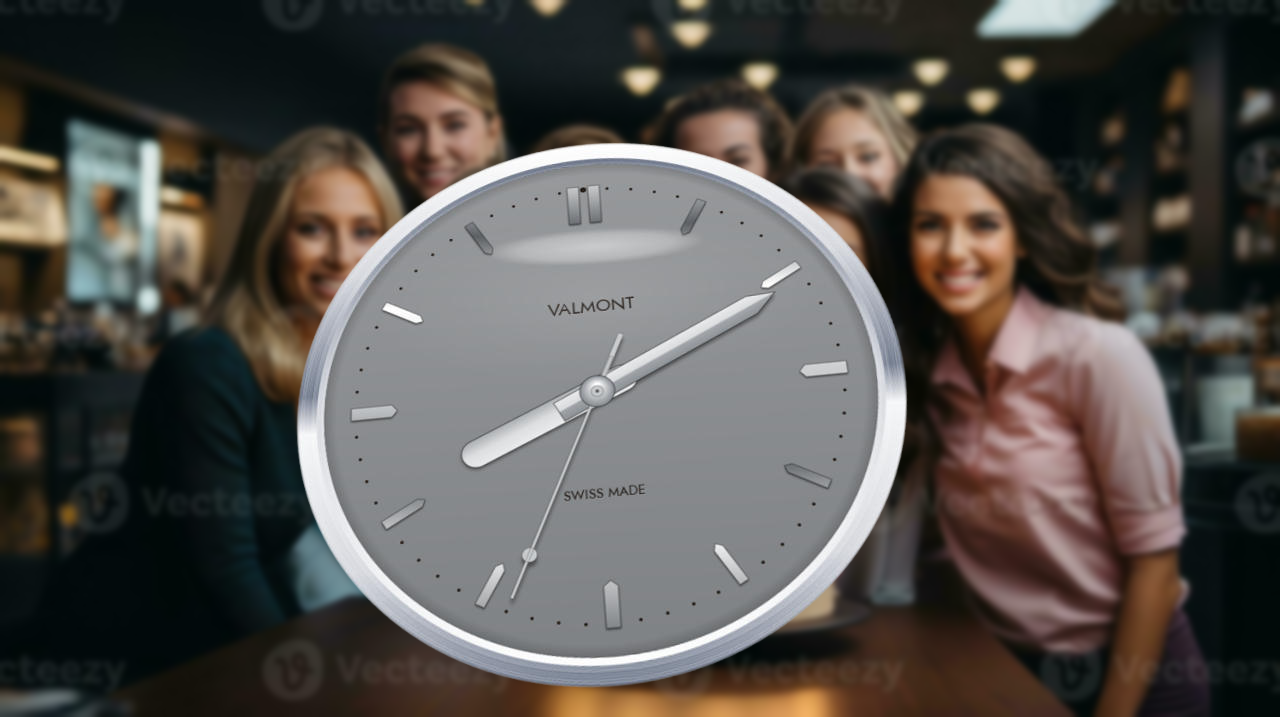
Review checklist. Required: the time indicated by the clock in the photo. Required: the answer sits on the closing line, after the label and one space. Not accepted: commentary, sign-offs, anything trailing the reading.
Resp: 8:10:34
